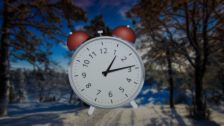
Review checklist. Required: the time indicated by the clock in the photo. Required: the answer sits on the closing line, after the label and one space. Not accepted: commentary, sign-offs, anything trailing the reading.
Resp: 1:14
